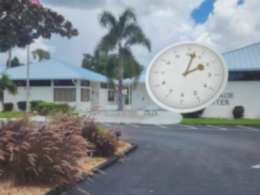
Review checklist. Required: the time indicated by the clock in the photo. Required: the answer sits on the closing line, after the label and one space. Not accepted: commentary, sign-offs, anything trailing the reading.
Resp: 2:02
